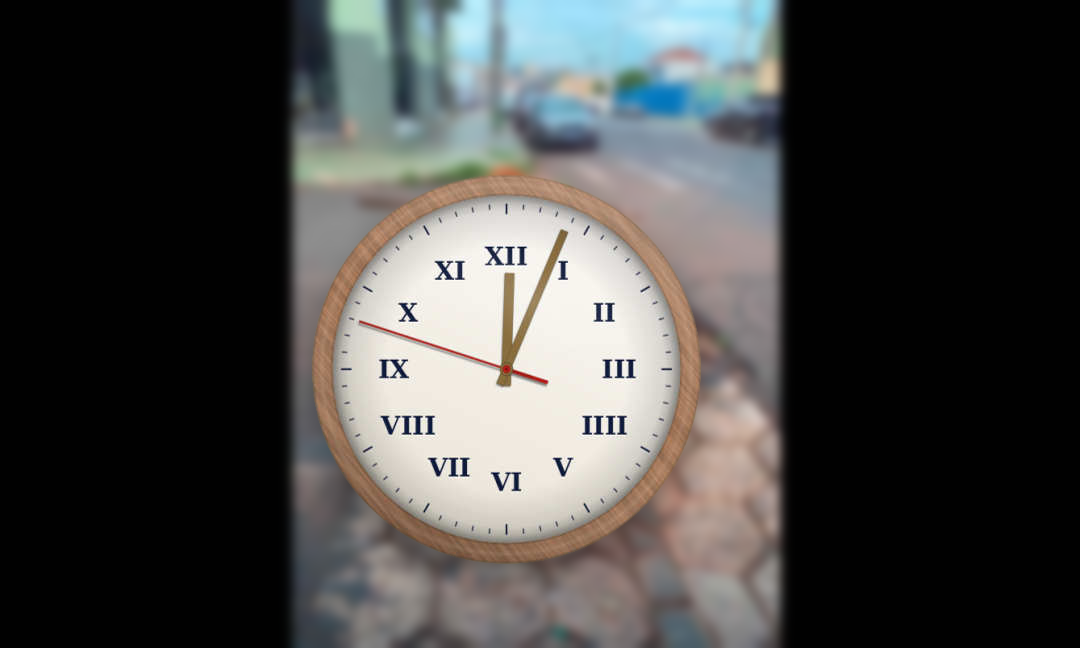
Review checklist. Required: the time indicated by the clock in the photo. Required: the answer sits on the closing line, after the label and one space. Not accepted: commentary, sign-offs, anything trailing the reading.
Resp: 12:03:48
